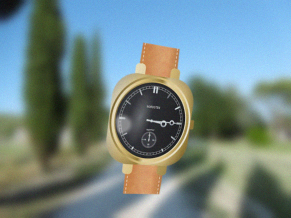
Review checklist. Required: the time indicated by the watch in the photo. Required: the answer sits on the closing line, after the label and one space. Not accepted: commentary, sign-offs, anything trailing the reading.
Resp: 3:15
